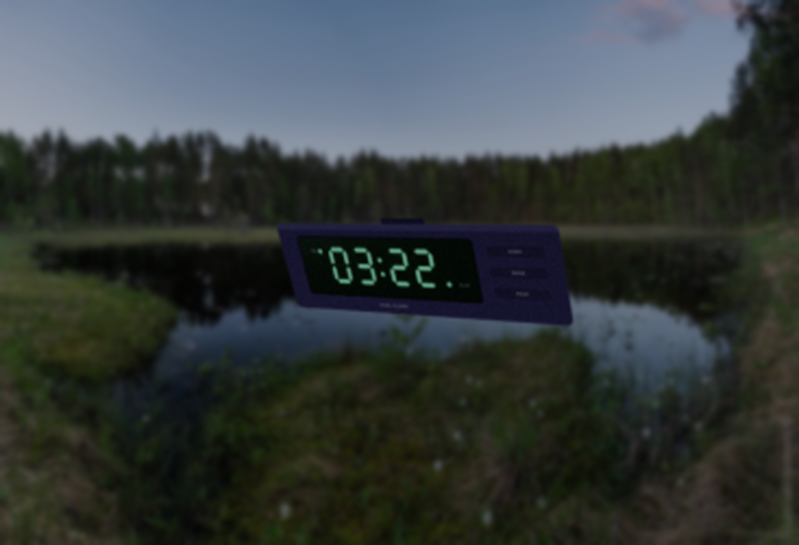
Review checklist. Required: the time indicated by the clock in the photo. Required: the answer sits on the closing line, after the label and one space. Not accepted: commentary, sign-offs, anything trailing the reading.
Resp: 3:22
